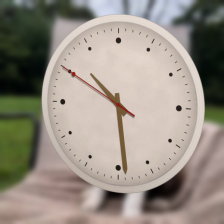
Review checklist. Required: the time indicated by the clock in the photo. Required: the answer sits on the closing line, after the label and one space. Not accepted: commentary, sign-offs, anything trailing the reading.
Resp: 10:28:50
